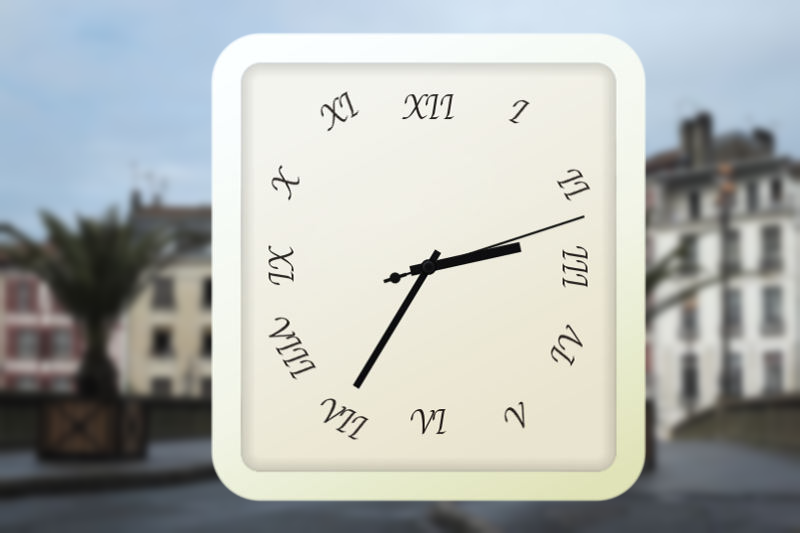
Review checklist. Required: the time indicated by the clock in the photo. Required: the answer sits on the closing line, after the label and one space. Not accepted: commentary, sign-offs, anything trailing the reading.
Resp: 2:35:12
